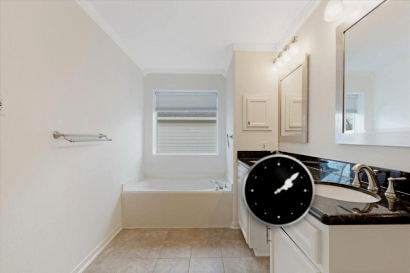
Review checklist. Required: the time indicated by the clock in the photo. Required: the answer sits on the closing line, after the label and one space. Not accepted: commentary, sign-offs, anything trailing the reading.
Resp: 2:08
